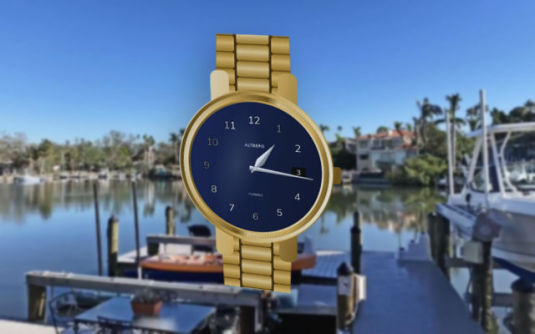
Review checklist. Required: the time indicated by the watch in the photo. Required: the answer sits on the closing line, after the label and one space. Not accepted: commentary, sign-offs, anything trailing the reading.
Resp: 1:16
